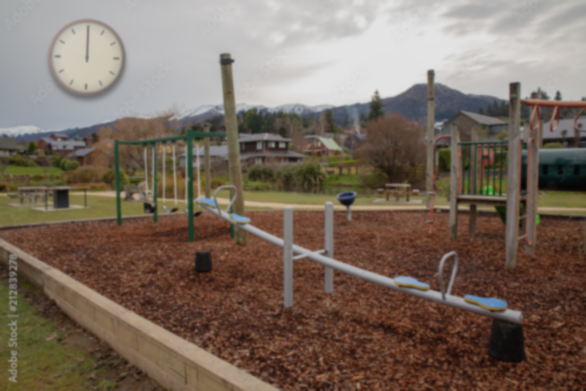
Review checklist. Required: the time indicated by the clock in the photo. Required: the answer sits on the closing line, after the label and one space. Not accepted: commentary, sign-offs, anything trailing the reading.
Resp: 12:00
